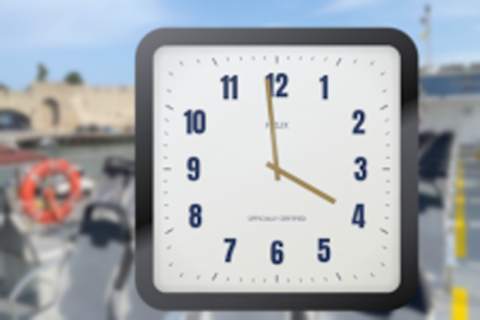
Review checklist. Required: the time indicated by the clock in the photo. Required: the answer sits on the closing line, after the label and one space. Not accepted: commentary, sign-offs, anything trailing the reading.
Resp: 3:59
